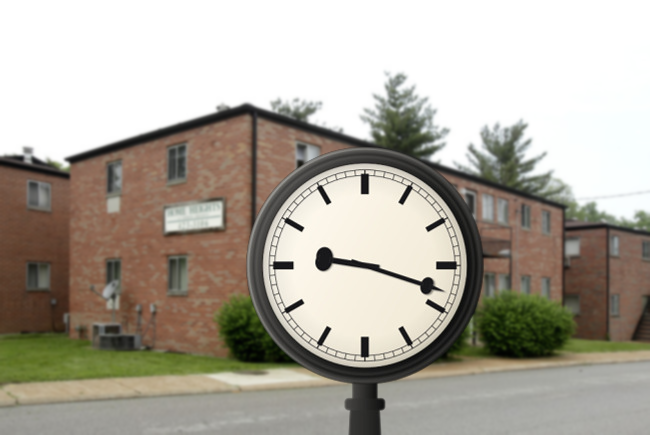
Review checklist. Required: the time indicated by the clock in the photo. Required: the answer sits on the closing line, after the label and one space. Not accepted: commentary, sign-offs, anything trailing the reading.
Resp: 9:18
